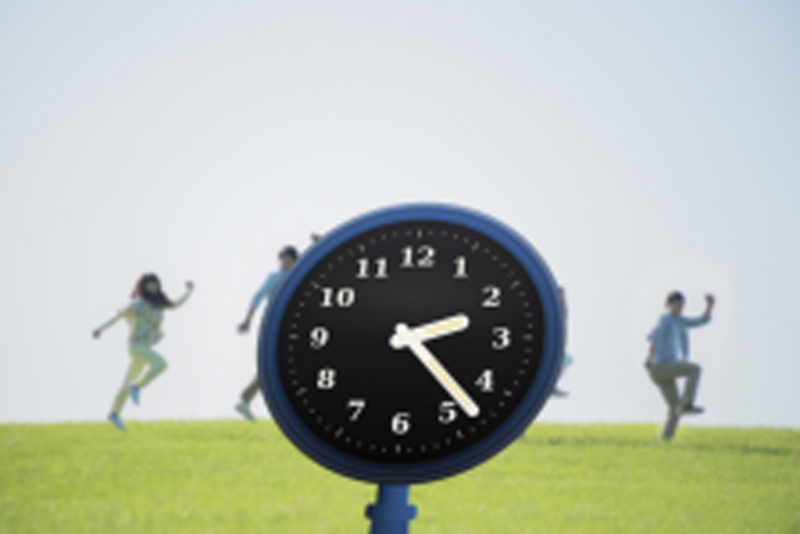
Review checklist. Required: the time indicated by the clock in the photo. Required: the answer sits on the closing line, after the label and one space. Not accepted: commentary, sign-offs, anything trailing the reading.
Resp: 2:23
